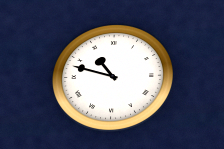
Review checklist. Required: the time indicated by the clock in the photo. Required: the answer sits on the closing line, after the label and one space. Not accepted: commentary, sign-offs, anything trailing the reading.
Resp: 10:48
